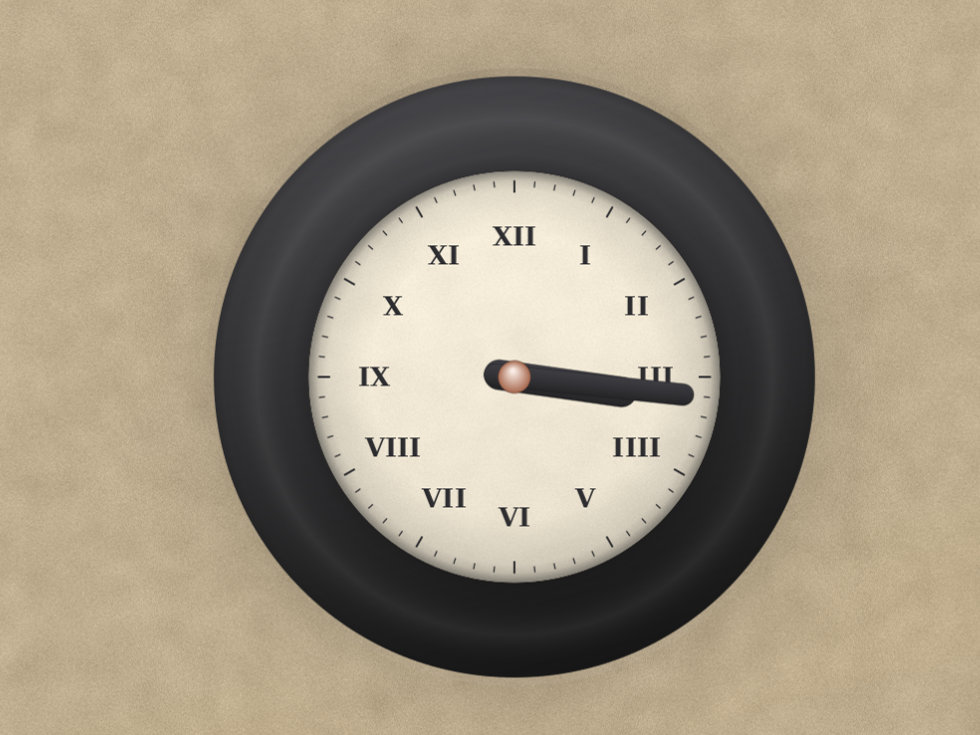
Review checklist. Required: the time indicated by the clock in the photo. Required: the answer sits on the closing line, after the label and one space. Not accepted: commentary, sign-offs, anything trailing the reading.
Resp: 3:16
